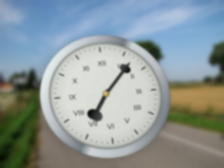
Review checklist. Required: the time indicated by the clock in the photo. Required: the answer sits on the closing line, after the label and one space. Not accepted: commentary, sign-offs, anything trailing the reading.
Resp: 7:07
